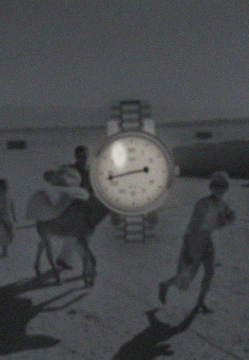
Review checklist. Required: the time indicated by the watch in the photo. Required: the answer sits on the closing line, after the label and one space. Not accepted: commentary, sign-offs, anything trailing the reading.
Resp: 2:43
